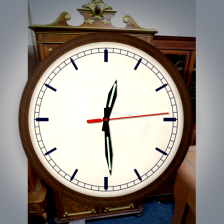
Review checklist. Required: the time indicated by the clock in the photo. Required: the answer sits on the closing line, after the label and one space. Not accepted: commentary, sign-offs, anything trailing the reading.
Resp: 12:29:14
